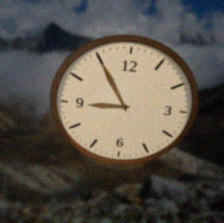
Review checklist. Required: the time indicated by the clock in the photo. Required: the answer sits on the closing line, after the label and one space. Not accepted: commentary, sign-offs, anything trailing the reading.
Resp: 8:55
